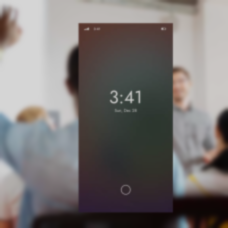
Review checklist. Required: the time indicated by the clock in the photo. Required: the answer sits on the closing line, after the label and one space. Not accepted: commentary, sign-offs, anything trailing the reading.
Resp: 3:41
